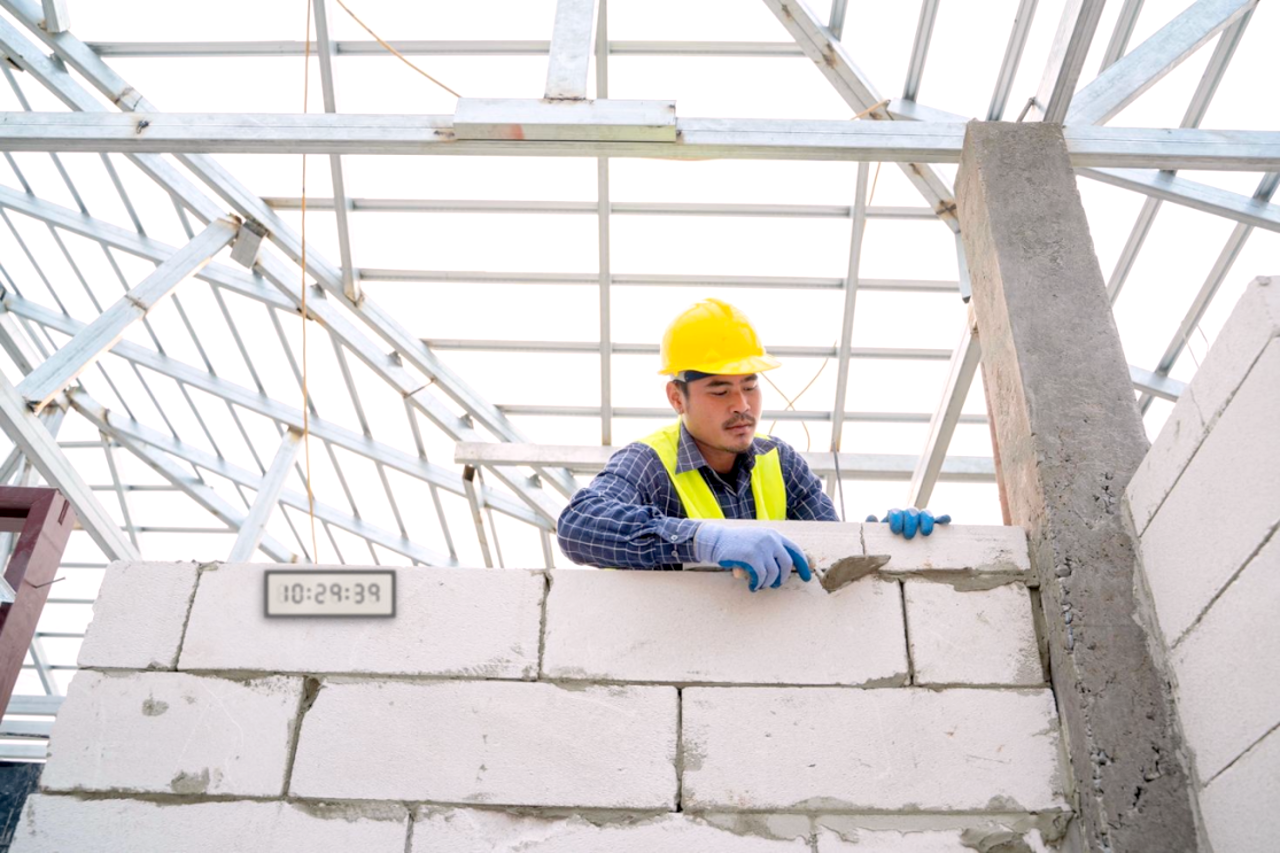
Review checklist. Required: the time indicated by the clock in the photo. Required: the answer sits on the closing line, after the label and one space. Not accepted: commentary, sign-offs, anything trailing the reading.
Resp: 10:29:39
